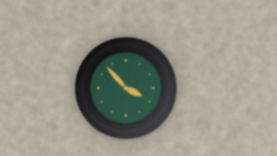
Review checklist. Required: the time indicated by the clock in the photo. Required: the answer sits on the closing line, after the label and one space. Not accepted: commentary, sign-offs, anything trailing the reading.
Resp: 3:53
